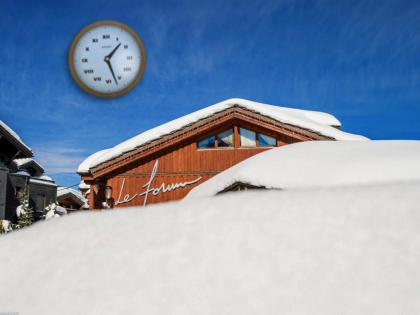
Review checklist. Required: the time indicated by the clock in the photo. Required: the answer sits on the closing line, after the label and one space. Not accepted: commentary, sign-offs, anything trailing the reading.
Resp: 1:27
